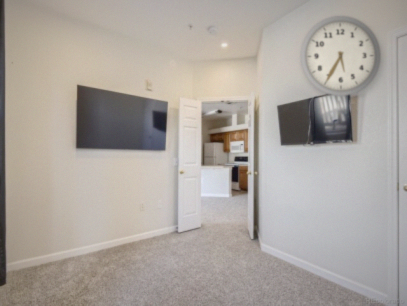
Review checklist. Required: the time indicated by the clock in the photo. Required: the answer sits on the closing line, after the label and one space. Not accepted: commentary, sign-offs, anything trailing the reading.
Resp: 5:35
